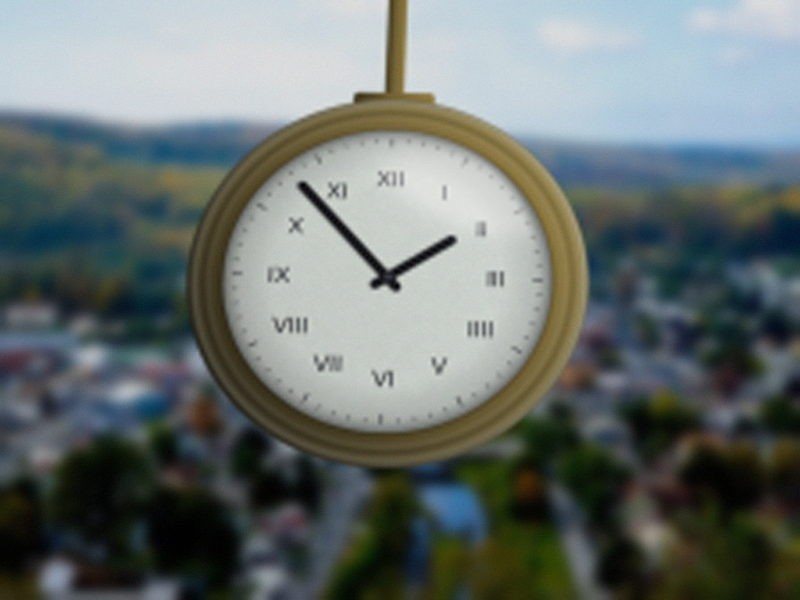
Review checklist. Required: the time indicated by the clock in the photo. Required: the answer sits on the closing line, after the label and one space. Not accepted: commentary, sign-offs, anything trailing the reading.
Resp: 1:53
